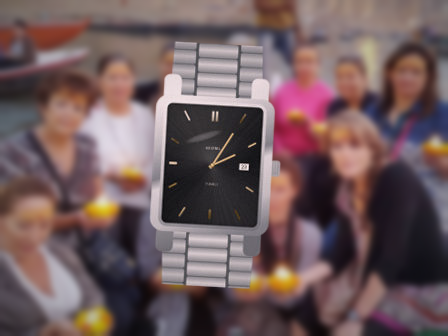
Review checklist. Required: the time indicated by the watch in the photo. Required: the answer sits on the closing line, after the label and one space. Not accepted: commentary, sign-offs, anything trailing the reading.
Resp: 2:05
